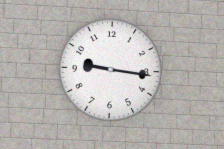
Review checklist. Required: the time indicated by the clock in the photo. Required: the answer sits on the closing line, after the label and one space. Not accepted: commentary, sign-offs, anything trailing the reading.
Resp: 9:16
